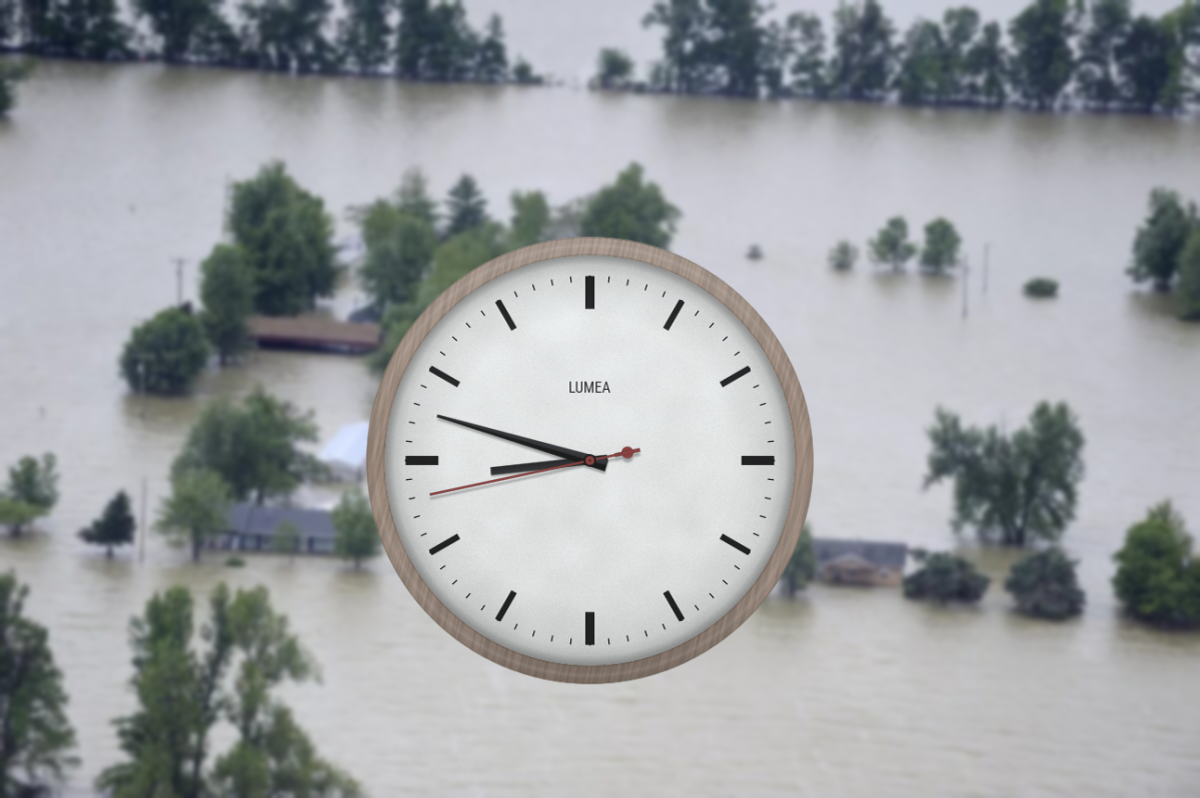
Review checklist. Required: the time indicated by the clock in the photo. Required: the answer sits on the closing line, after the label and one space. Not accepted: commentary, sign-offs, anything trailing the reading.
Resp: 8:47:43
